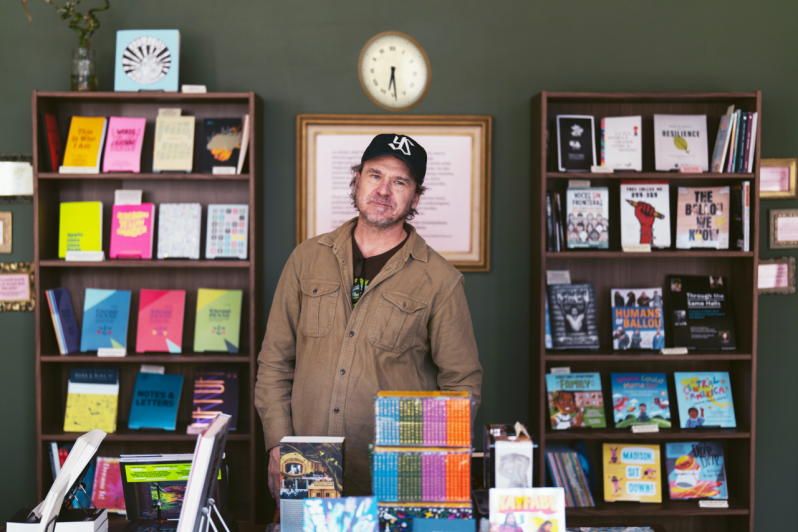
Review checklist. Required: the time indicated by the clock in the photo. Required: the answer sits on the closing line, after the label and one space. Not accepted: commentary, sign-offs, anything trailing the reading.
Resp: 6:29
